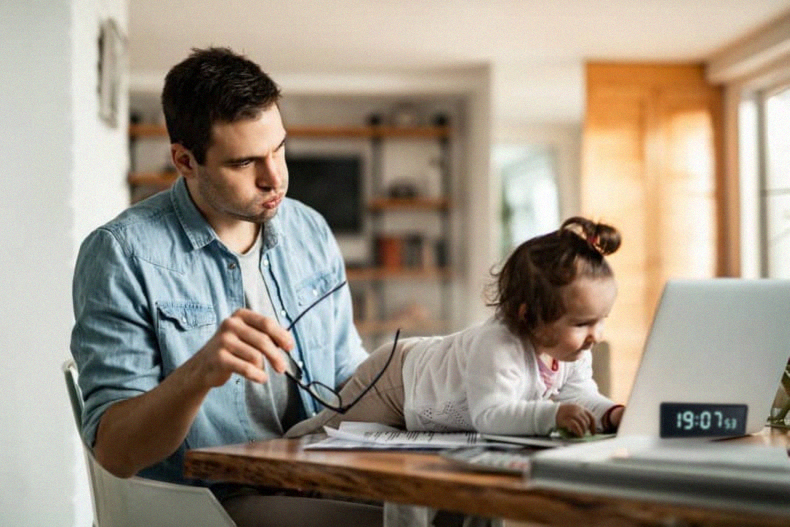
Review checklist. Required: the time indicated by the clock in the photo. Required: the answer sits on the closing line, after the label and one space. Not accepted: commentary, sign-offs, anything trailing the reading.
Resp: 19:07
